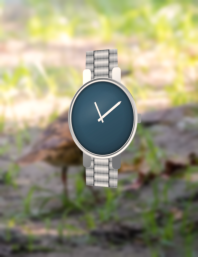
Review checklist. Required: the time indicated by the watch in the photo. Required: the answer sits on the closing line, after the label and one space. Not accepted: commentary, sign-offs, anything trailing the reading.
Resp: 11:09
